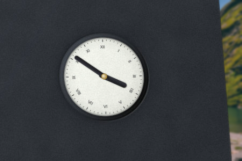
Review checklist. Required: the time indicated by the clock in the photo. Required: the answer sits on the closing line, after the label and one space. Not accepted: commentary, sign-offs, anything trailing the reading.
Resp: 3:51
